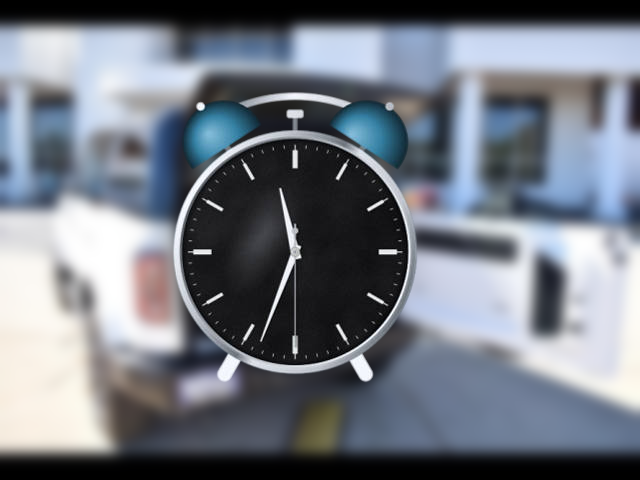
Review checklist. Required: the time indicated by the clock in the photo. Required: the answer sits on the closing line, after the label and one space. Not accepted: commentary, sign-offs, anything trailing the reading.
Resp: 11:33:30
